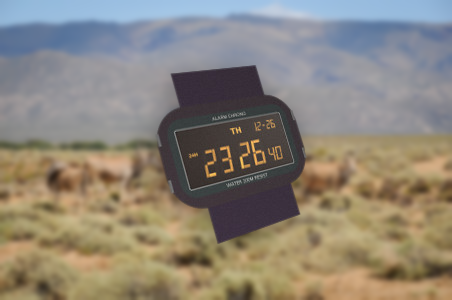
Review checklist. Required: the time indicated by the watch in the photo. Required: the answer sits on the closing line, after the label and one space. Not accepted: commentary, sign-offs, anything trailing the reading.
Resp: 23:26:40
